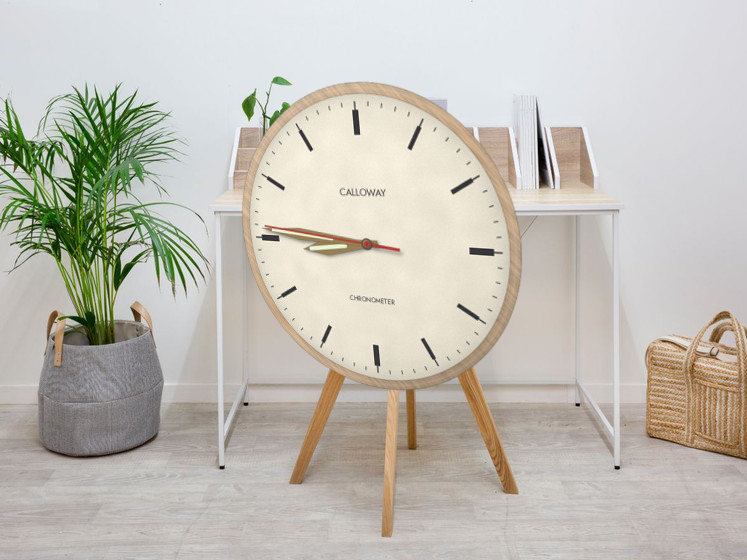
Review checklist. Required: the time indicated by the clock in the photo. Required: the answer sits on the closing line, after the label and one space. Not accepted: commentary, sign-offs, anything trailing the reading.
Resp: 8:45:46
